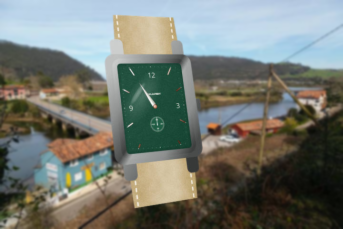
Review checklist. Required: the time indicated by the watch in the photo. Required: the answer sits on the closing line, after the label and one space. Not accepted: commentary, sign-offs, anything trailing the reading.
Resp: 10:55
